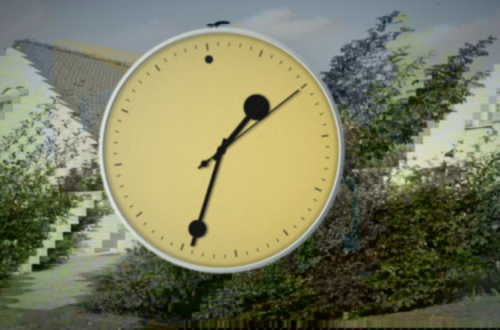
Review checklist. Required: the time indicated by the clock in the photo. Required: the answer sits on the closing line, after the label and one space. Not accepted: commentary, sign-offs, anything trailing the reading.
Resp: 1:34:10
